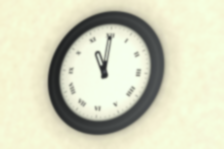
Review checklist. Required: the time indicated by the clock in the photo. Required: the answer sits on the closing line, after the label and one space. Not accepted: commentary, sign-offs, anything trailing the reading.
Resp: 11:00
